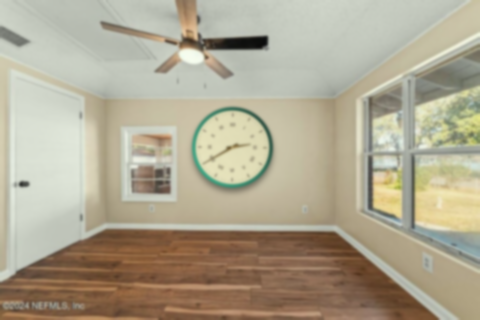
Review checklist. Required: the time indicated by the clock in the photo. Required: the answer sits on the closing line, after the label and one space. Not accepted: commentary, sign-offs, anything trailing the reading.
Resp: 2:40
